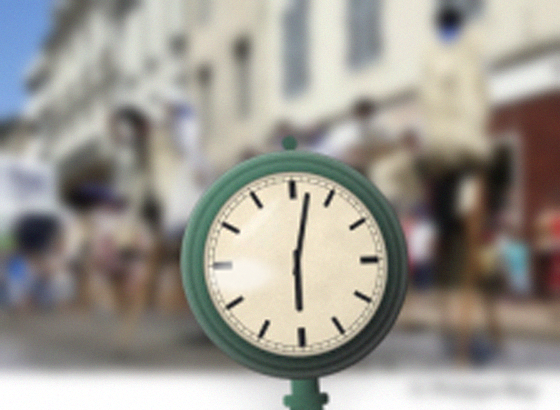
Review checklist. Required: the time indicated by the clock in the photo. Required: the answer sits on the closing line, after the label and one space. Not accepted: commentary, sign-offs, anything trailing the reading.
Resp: 6:02
